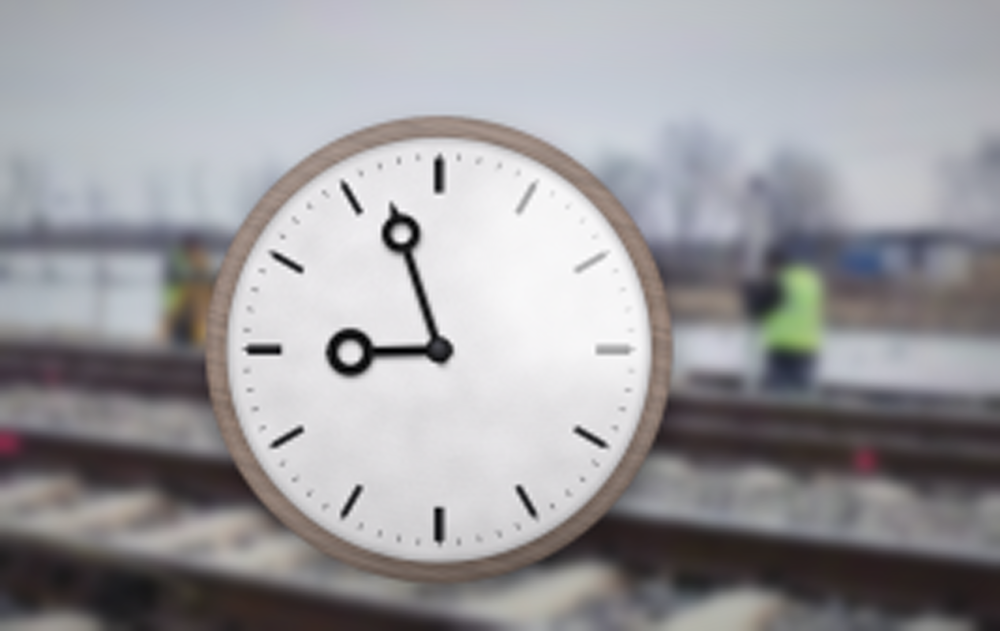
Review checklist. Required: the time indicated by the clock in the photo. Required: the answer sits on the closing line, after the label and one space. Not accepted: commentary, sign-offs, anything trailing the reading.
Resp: 8:57
